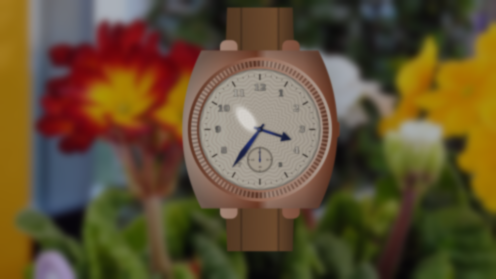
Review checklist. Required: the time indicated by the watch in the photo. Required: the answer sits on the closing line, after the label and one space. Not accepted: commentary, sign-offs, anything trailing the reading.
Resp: 3:36
